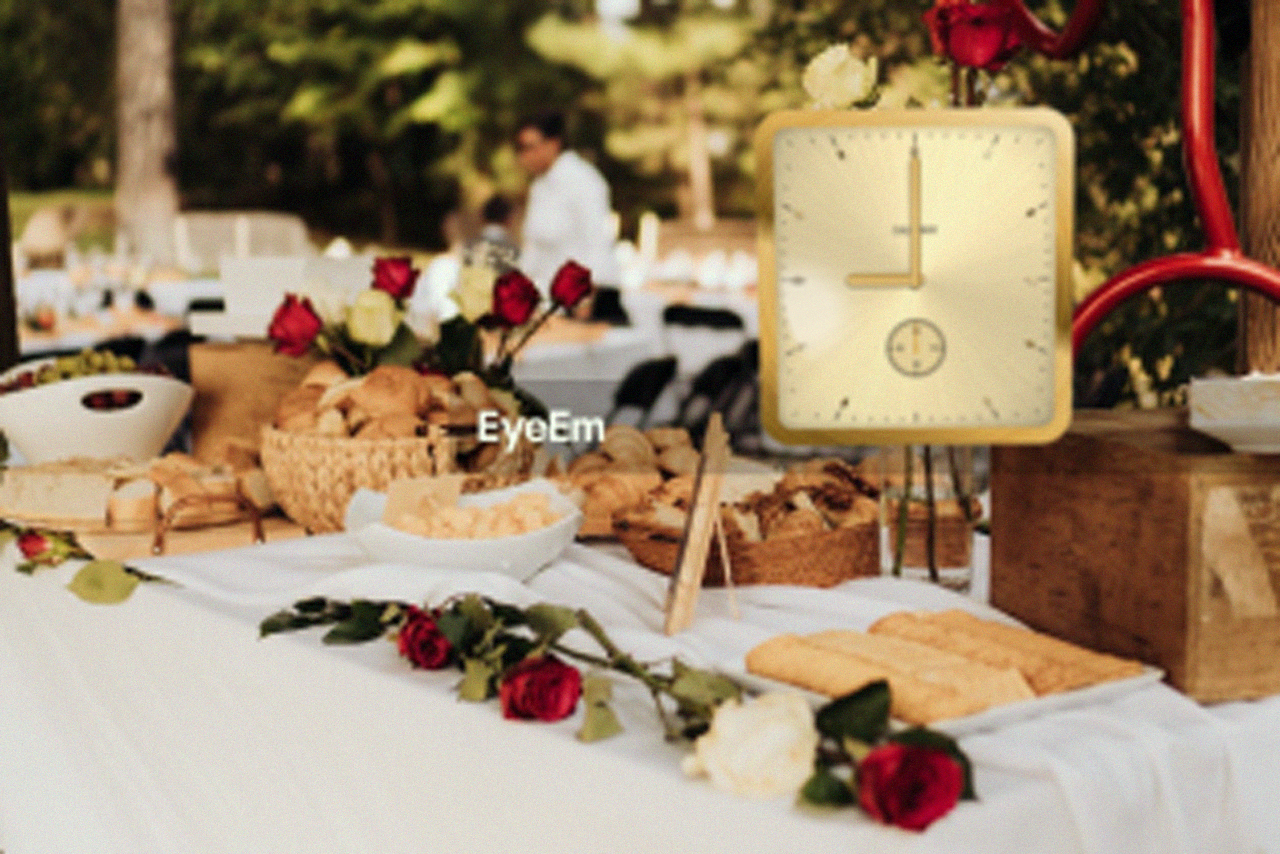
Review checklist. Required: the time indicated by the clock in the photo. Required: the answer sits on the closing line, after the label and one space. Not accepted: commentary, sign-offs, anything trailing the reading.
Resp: 9:00
